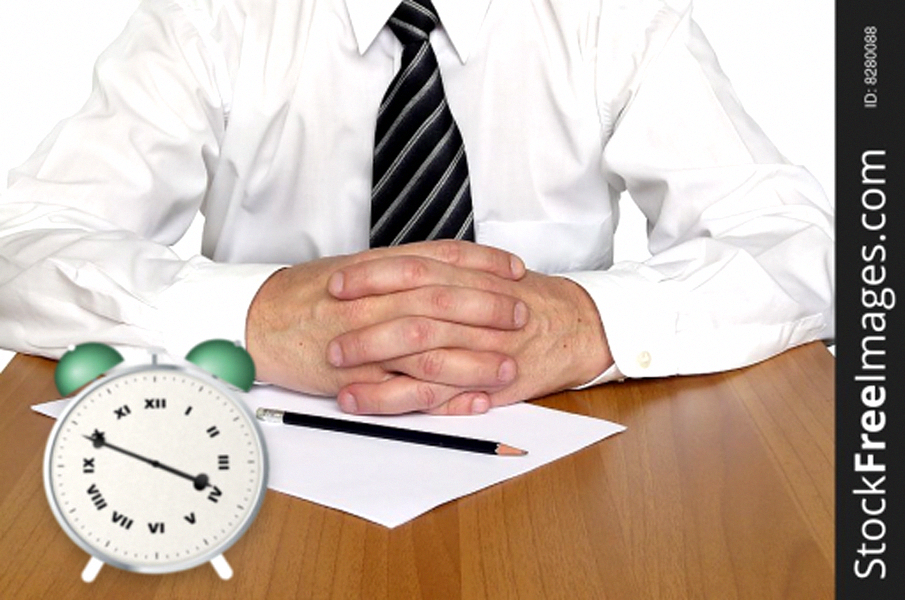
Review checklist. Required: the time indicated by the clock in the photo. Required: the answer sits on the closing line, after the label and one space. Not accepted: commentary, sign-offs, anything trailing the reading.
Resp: 3:49
